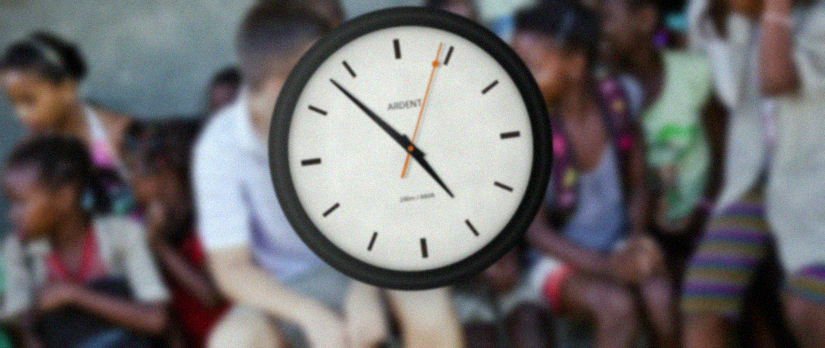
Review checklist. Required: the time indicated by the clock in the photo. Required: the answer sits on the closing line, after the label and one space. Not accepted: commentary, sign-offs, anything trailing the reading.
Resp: 4:53:04
